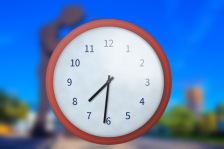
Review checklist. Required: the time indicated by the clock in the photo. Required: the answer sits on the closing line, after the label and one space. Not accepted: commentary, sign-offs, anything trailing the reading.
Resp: 7:31
